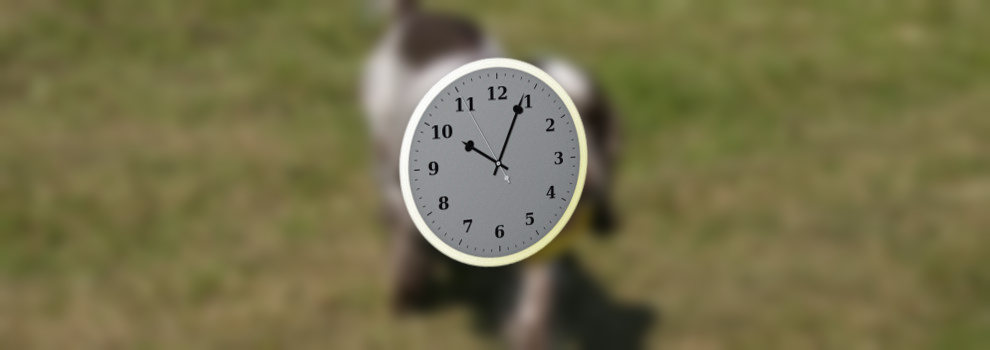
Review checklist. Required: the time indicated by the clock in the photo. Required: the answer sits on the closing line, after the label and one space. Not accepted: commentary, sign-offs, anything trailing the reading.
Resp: 10:03:55
